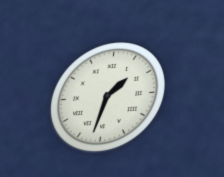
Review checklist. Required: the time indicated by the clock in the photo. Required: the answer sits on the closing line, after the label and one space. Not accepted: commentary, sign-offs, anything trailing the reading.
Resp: 1:32
